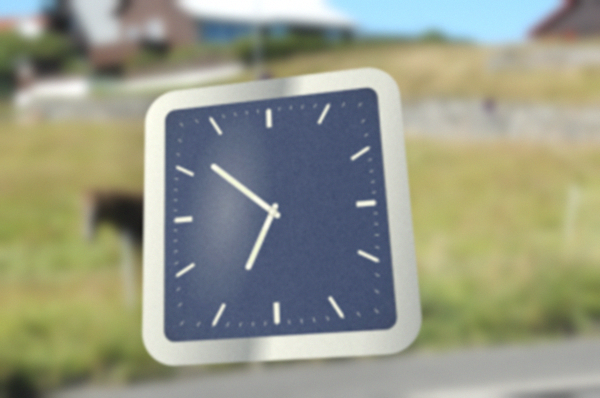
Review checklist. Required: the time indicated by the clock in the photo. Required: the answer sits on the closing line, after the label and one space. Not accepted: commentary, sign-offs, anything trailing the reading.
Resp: 6:52
